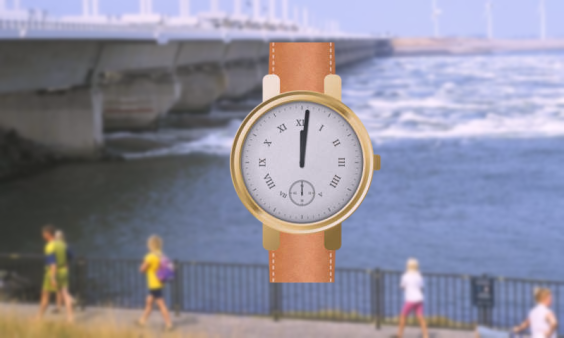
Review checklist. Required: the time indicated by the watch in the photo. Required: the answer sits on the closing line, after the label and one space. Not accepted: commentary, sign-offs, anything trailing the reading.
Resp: 12:01
